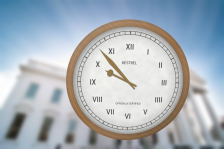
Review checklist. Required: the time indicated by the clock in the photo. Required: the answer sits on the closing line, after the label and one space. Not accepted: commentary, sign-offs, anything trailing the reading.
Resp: 9:53
